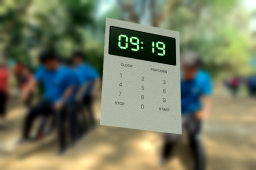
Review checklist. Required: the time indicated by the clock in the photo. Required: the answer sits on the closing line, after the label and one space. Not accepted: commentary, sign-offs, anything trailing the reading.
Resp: 9:19
